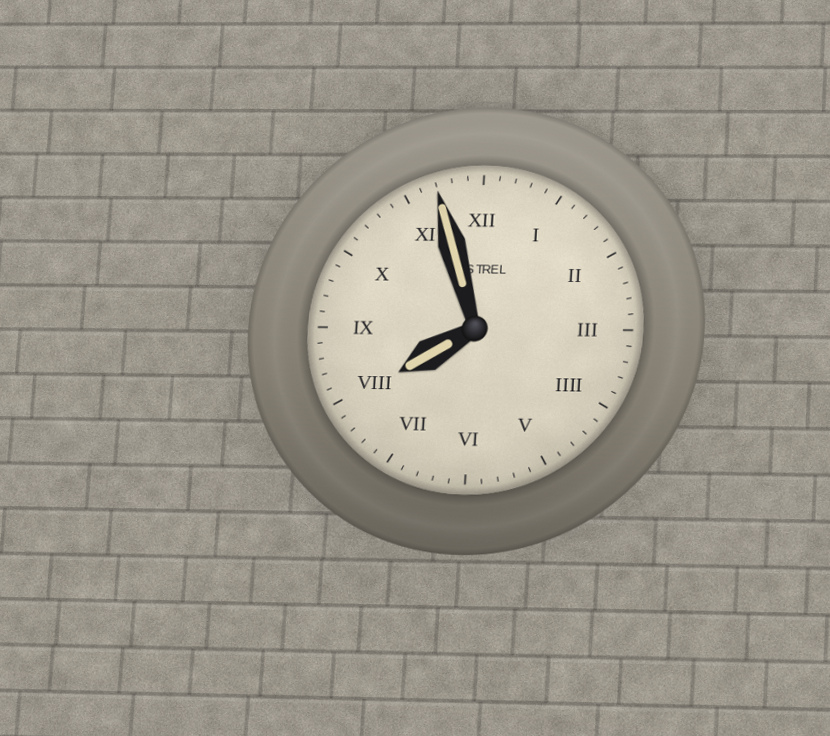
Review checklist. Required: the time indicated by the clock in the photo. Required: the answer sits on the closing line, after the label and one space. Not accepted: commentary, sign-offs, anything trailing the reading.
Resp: 7:57
